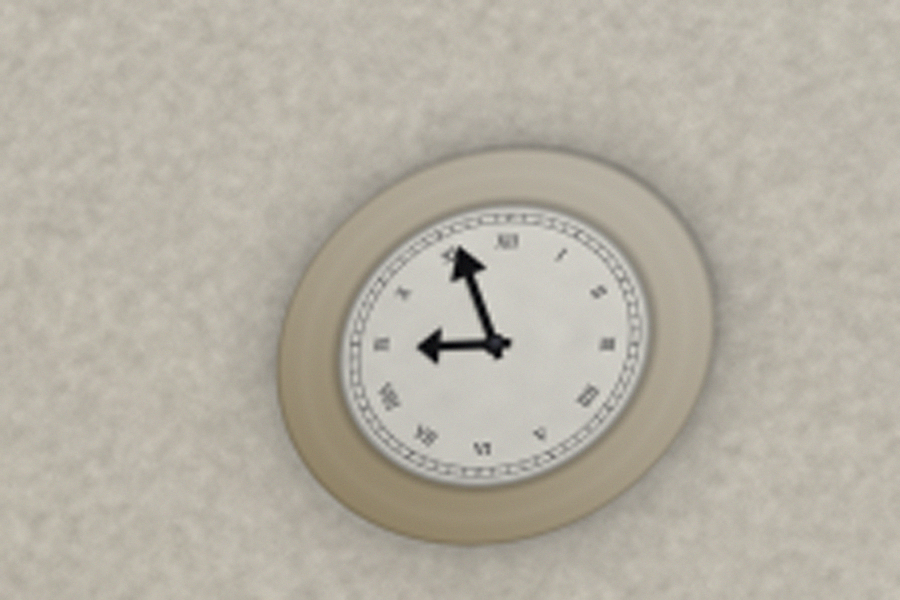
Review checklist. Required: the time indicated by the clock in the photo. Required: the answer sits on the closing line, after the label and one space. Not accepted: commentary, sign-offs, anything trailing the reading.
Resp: 8:56
